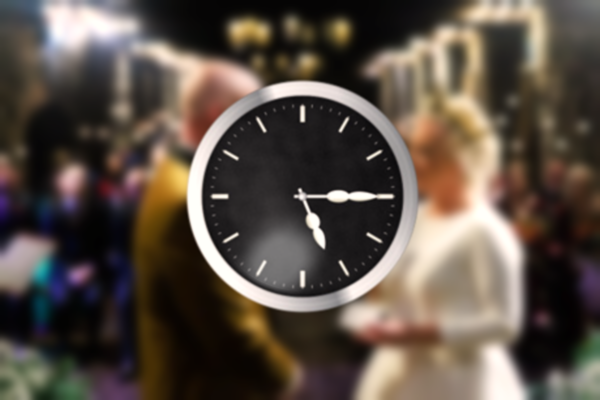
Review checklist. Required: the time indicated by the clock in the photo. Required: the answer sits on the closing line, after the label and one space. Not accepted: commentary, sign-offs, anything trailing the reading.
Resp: 5:15
